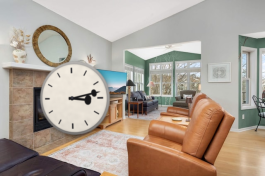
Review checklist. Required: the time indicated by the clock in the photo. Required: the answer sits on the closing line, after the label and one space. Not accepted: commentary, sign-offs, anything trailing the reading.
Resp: 3:13
